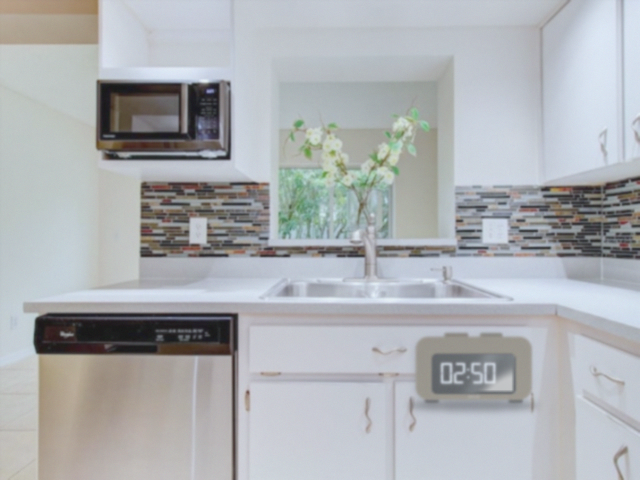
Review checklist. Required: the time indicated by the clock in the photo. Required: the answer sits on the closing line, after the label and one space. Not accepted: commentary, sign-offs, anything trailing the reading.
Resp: 2:50
